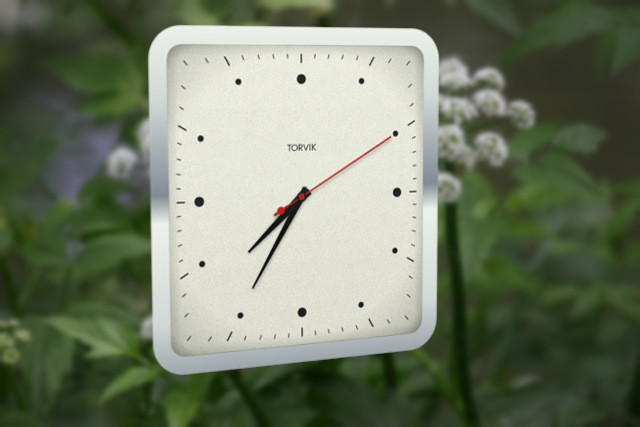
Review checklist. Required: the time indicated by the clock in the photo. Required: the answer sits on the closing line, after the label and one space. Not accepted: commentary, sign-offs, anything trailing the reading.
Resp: 7:35:10
